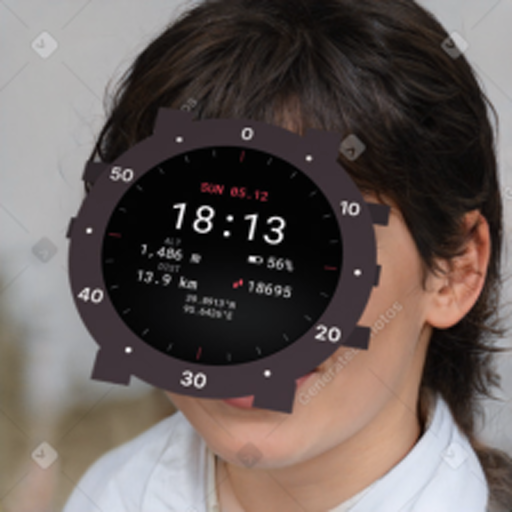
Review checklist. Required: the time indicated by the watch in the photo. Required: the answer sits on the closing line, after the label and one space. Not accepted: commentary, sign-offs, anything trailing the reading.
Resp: 18:13
